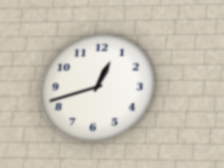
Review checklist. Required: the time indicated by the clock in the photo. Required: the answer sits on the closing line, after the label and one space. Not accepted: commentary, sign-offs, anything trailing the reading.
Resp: 12:42
